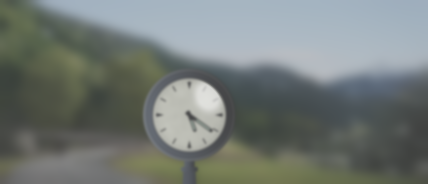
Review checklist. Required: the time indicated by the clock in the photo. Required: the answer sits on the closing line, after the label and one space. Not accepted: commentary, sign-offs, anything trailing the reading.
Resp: 5:21
